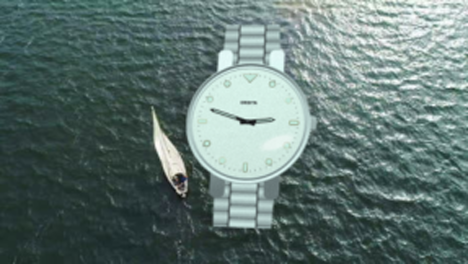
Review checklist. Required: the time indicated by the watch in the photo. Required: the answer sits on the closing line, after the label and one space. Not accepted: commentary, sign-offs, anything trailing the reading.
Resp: 2:48
